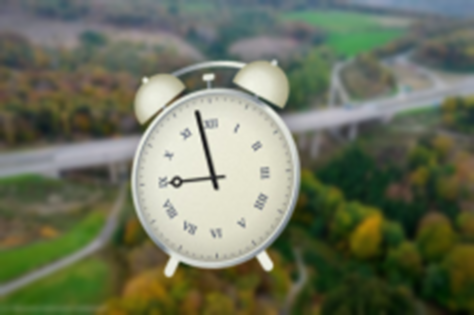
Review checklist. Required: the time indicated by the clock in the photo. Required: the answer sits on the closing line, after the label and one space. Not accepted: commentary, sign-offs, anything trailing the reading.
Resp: 8:58
